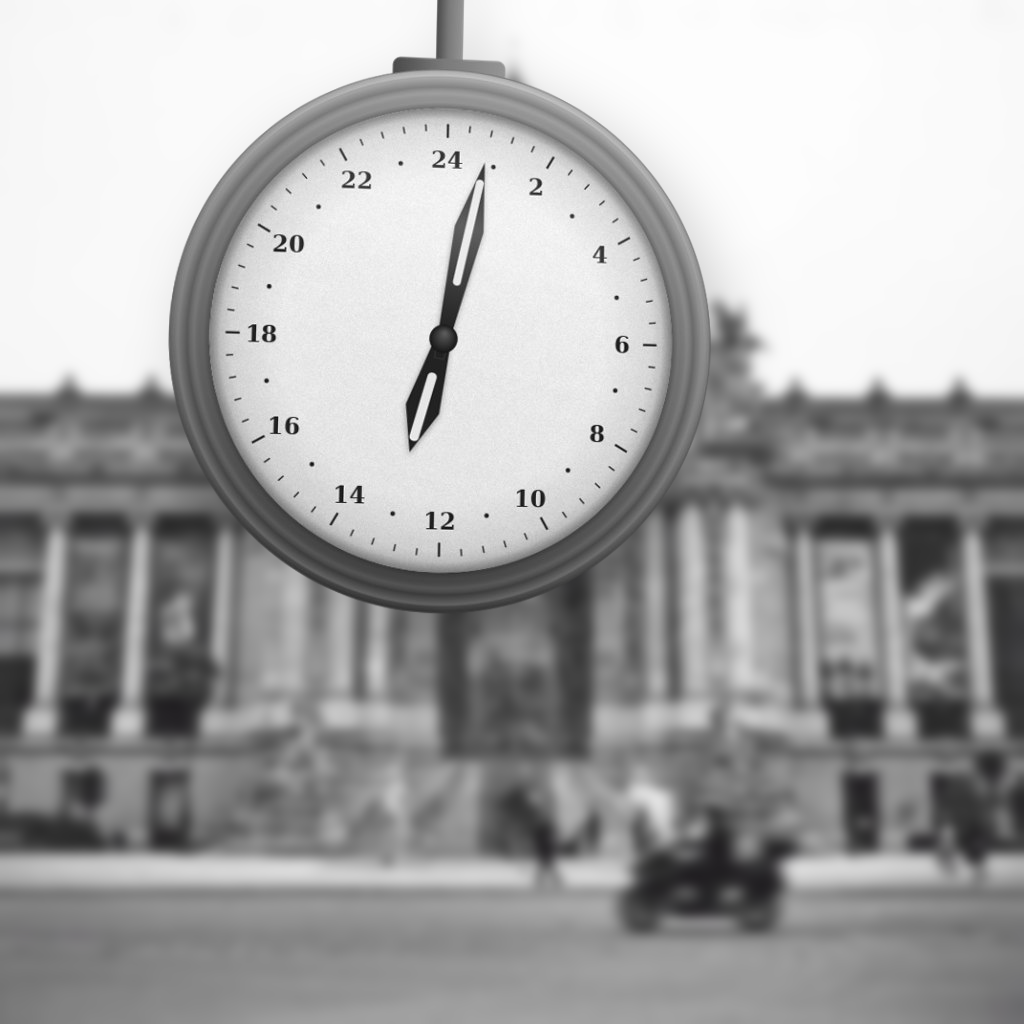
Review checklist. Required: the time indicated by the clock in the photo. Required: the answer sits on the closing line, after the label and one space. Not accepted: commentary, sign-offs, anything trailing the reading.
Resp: 13:02
